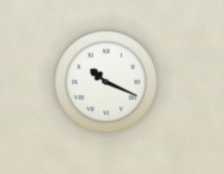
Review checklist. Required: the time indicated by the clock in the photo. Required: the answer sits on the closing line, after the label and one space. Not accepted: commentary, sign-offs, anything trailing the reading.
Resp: 10:19
